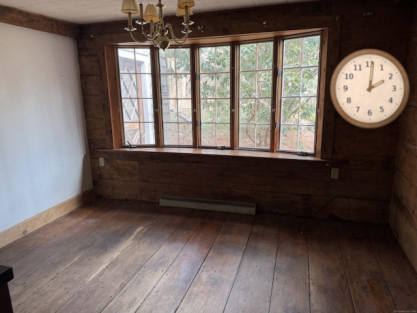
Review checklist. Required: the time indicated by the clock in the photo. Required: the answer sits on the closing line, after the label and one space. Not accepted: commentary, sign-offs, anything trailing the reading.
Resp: 2:01
